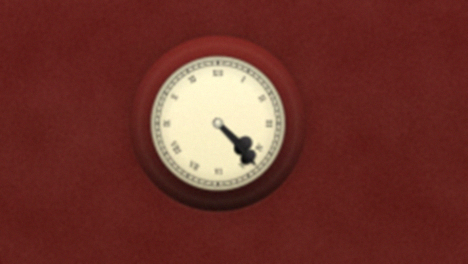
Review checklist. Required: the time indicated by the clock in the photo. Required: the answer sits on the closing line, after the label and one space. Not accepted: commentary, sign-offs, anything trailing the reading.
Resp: 4:23
